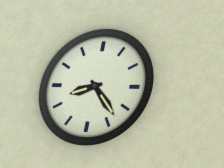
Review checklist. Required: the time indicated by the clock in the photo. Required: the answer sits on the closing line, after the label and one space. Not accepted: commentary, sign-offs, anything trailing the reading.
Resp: 8:23
